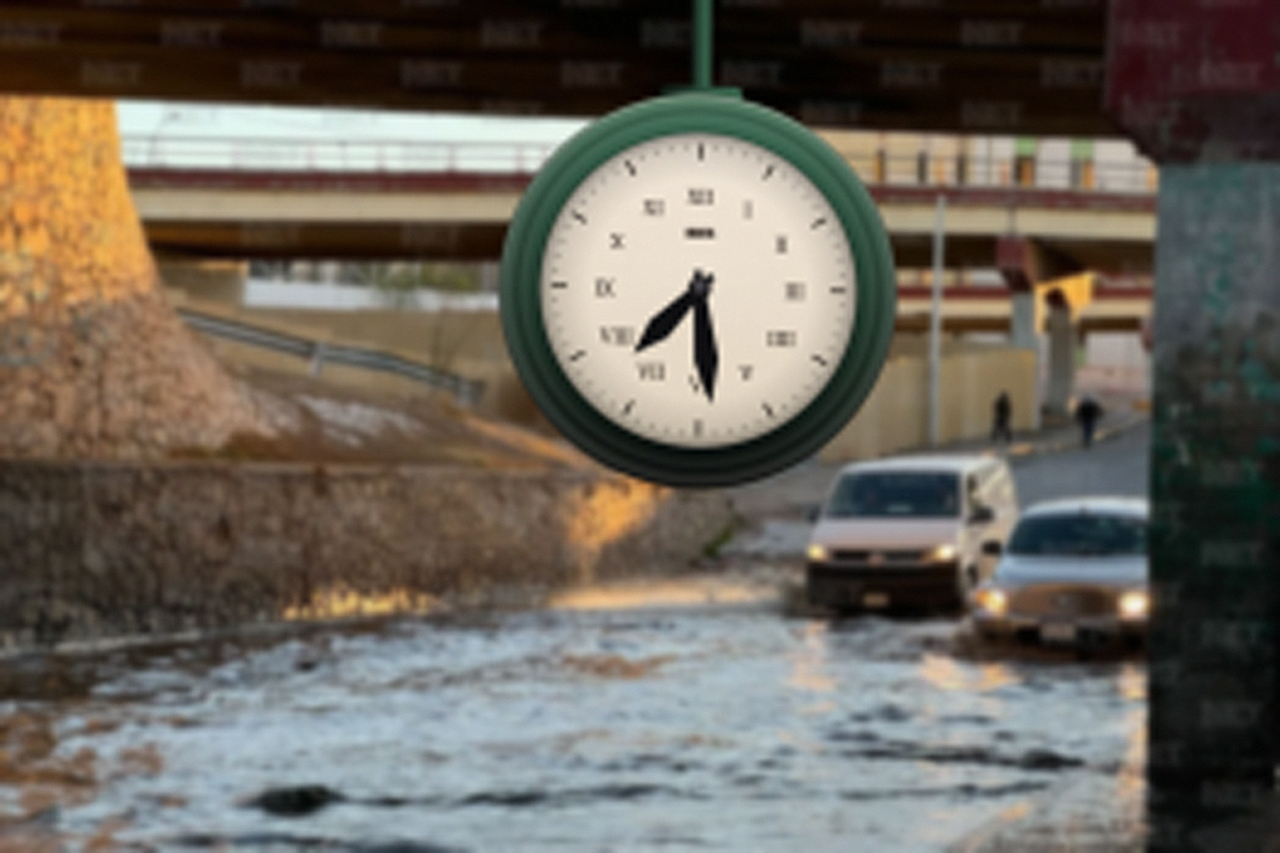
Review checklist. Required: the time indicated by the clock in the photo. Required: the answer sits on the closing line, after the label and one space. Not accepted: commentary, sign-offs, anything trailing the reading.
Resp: 7:29
